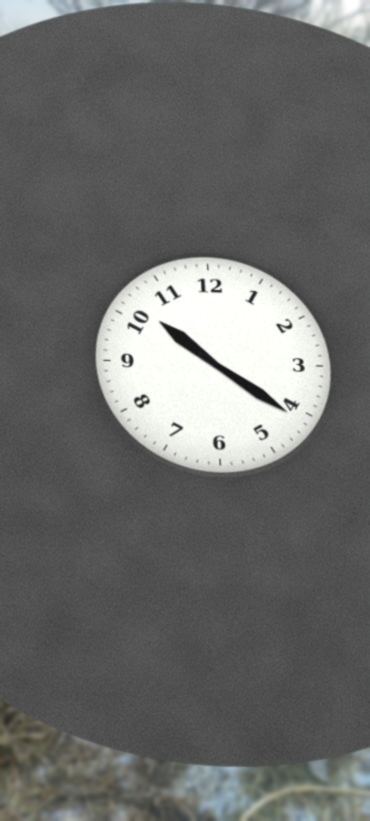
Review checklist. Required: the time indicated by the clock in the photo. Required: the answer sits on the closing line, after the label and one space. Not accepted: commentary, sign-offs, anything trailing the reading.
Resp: 10:21
